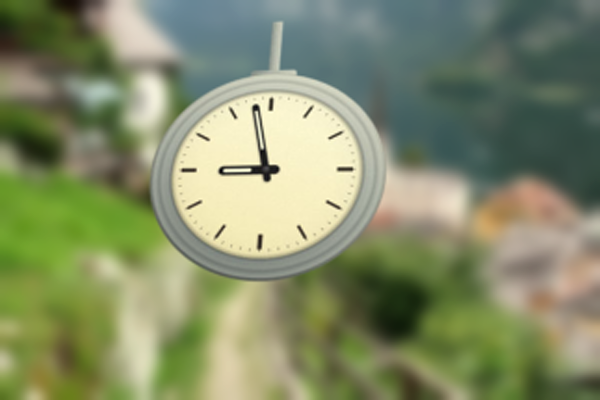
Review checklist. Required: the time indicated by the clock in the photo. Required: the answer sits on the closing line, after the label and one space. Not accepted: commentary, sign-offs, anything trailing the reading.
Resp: 8:58
